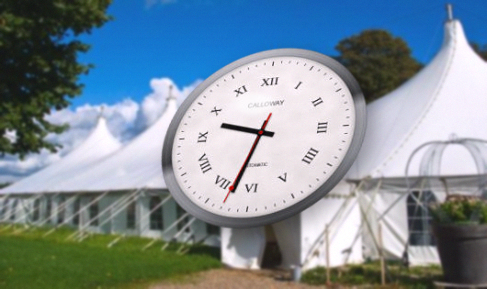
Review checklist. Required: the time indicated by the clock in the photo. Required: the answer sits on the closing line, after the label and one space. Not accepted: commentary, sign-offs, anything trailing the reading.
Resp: 9:32:33
